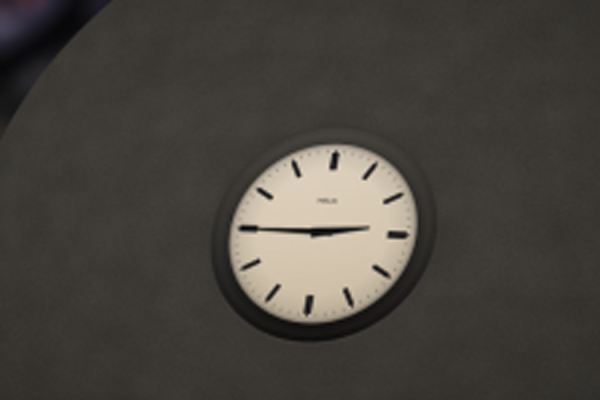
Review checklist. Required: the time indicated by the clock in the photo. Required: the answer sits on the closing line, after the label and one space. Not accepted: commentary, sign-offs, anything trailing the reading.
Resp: 2:45
